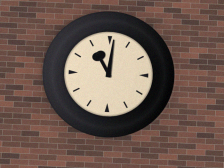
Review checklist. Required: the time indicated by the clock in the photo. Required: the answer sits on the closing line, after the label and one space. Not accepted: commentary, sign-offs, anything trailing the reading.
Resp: 11:01
